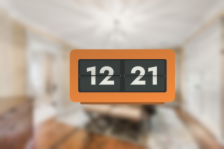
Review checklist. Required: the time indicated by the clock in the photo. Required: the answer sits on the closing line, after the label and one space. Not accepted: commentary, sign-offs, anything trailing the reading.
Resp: 12:21
